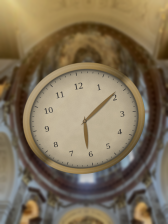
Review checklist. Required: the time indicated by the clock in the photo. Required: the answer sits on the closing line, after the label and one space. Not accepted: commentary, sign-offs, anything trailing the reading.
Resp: 6:09
